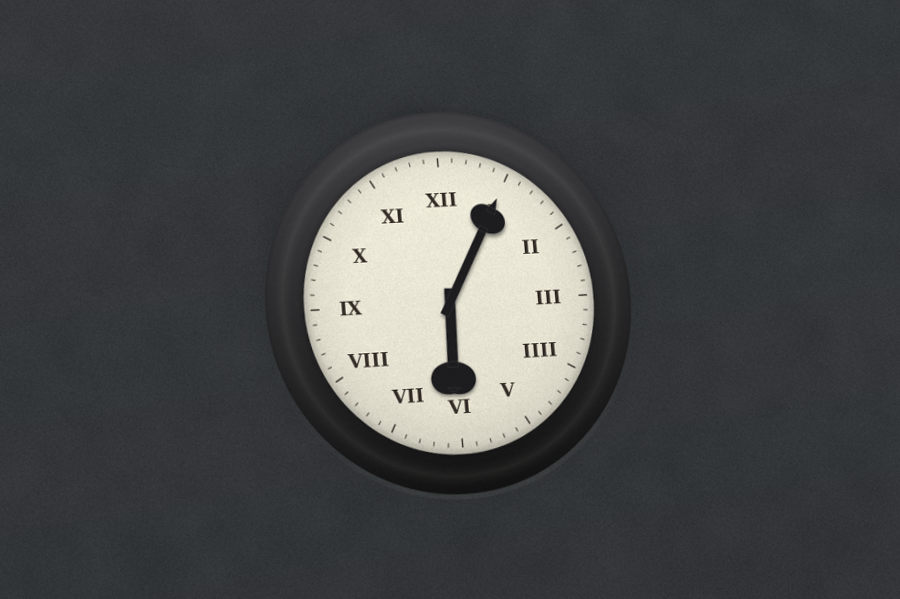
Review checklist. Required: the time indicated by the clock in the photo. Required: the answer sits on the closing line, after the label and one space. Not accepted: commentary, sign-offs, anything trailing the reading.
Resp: 6:05
